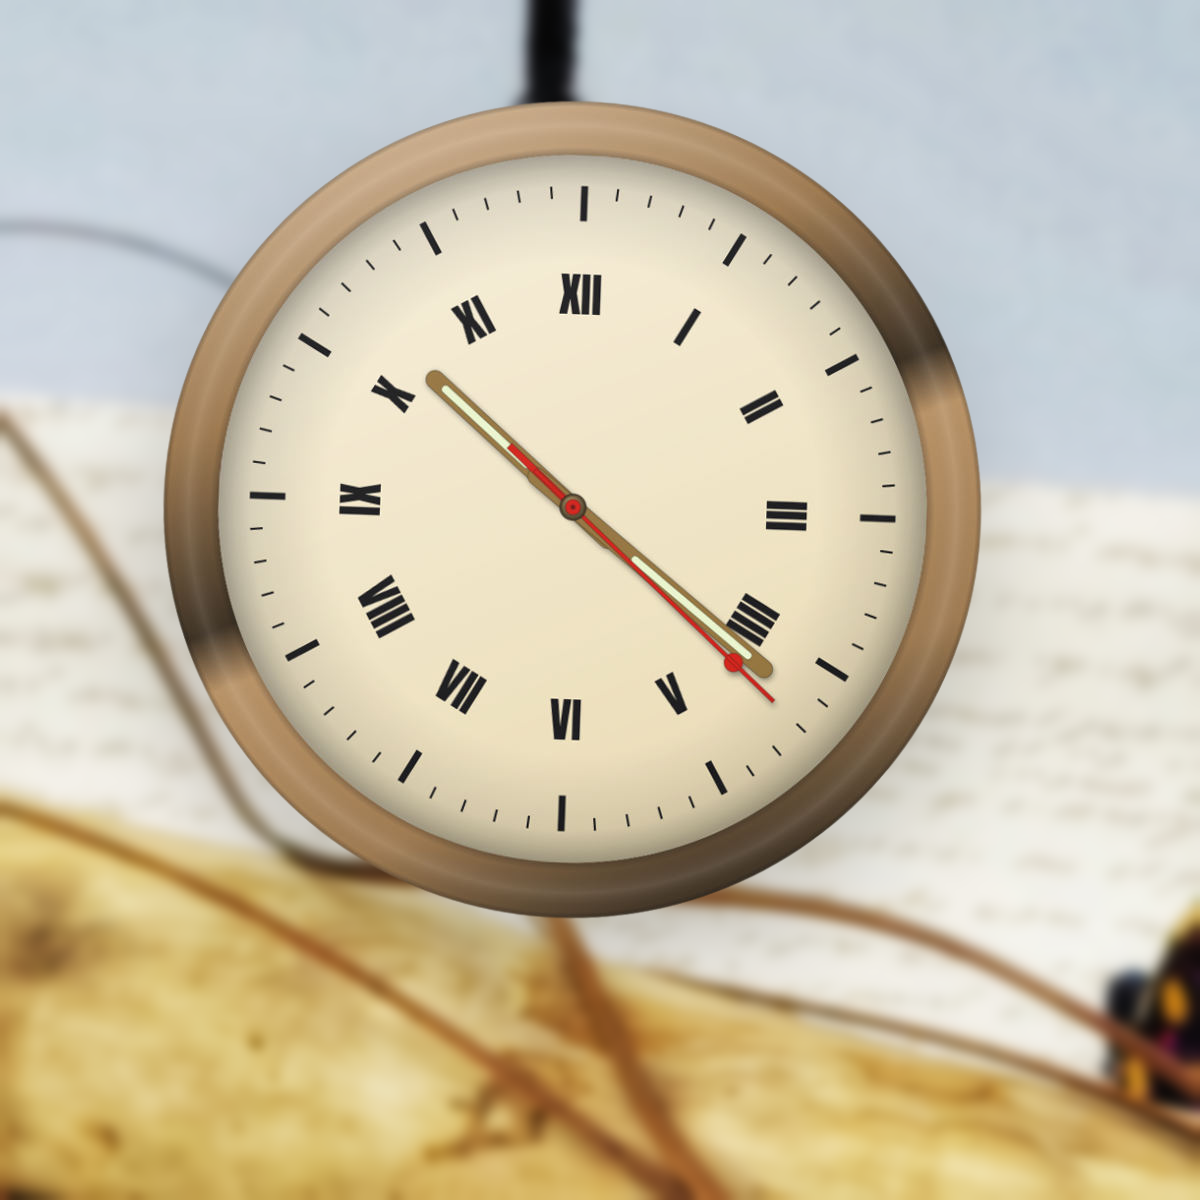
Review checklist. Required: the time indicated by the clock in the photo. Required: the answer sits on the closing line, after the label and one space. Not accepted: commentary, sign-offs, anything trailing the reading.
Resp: 10:21:22
